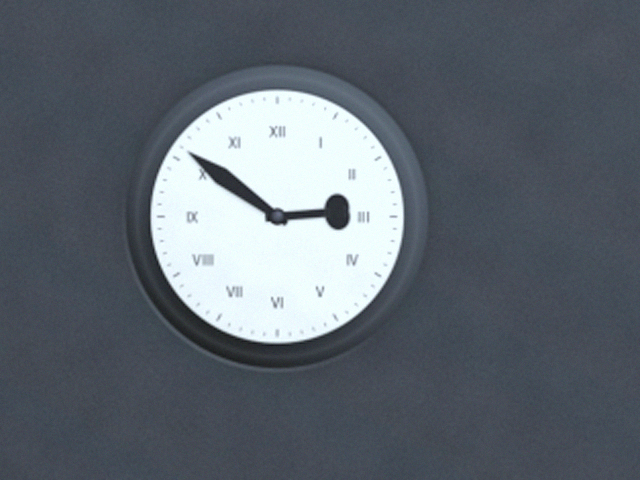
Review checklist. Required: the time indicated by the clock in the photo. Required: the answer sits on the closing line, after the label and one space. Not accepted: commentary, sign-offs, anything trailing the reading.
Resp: 2:51
